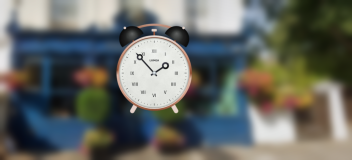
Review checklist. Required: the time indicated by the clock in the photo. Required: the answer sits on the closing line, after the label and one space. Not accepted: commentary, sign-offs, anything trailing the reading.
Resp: 1:53
